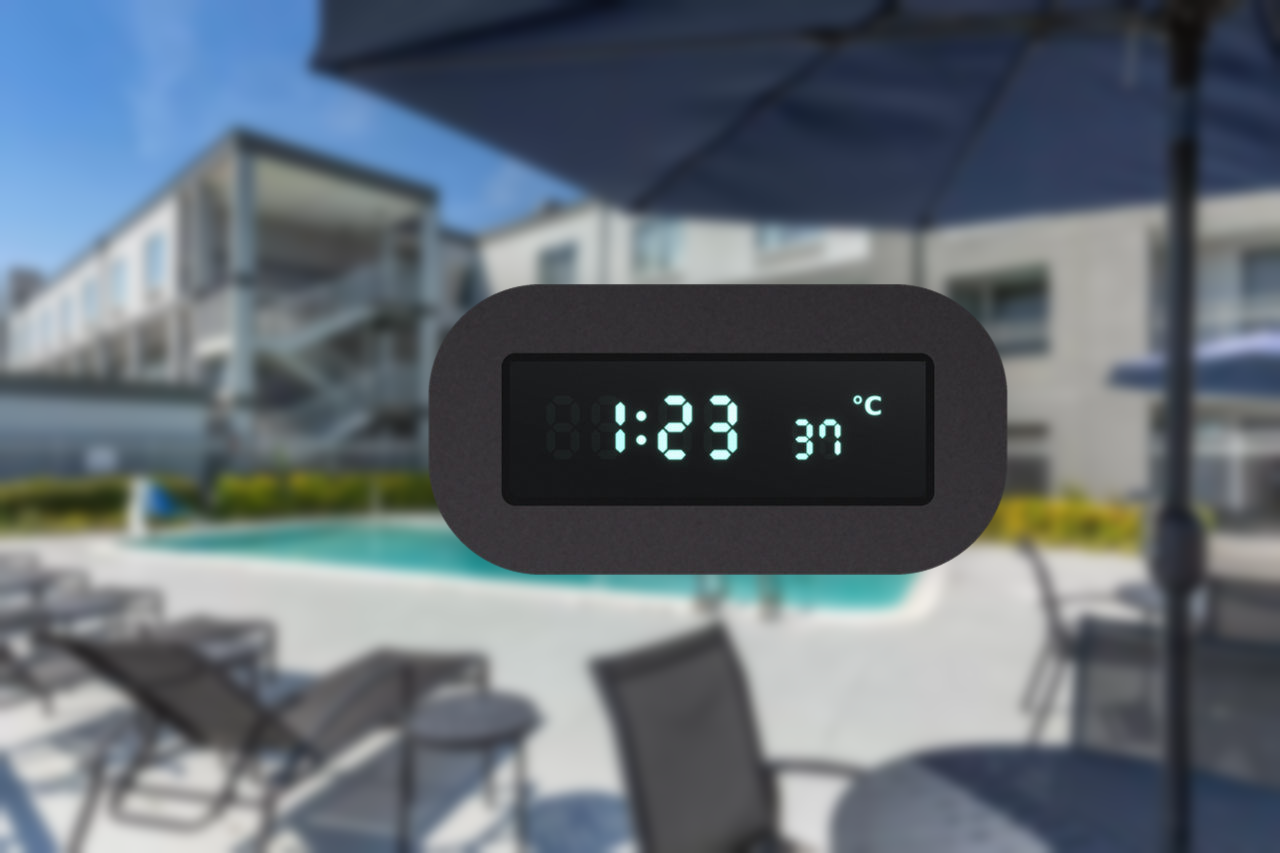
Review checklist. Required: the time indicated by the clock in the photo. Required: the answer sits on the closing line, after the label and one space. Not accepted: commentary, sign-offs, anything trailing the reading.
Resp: 1:23
